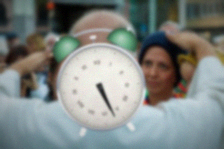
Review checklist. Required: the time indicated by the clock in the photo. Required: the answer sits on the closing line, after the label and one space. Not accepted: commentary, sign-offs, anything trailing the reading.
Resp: 5:27
